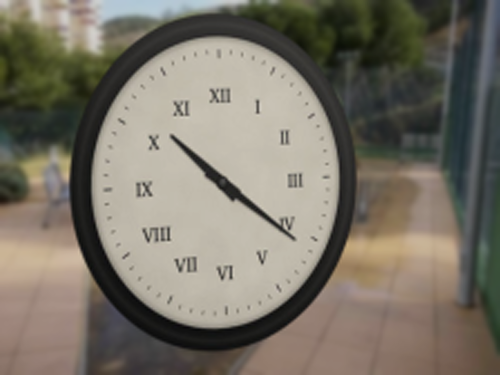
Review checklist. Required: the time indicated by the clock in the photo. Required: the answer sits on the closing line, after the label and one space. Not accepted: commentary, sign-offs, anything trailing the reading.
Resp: 10:21
